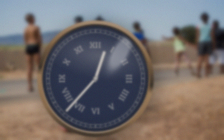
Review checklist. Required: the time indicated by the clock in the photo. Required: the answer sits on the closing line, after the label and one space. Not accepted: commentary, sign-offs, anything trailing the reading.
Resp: 12:37
